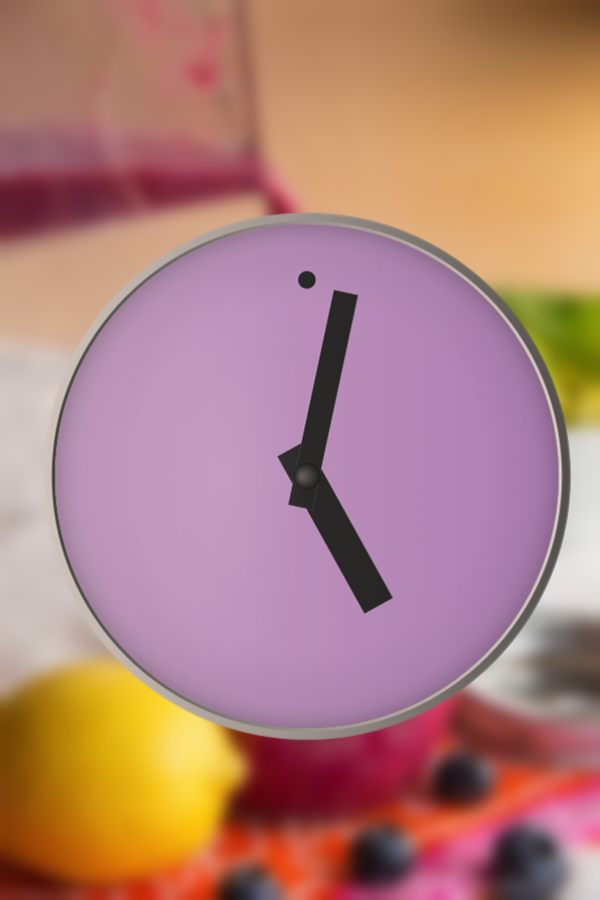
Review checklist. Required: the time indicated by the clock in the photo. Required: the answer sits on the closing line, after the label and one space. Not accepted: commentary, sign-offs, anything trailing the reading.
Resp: 5:02
